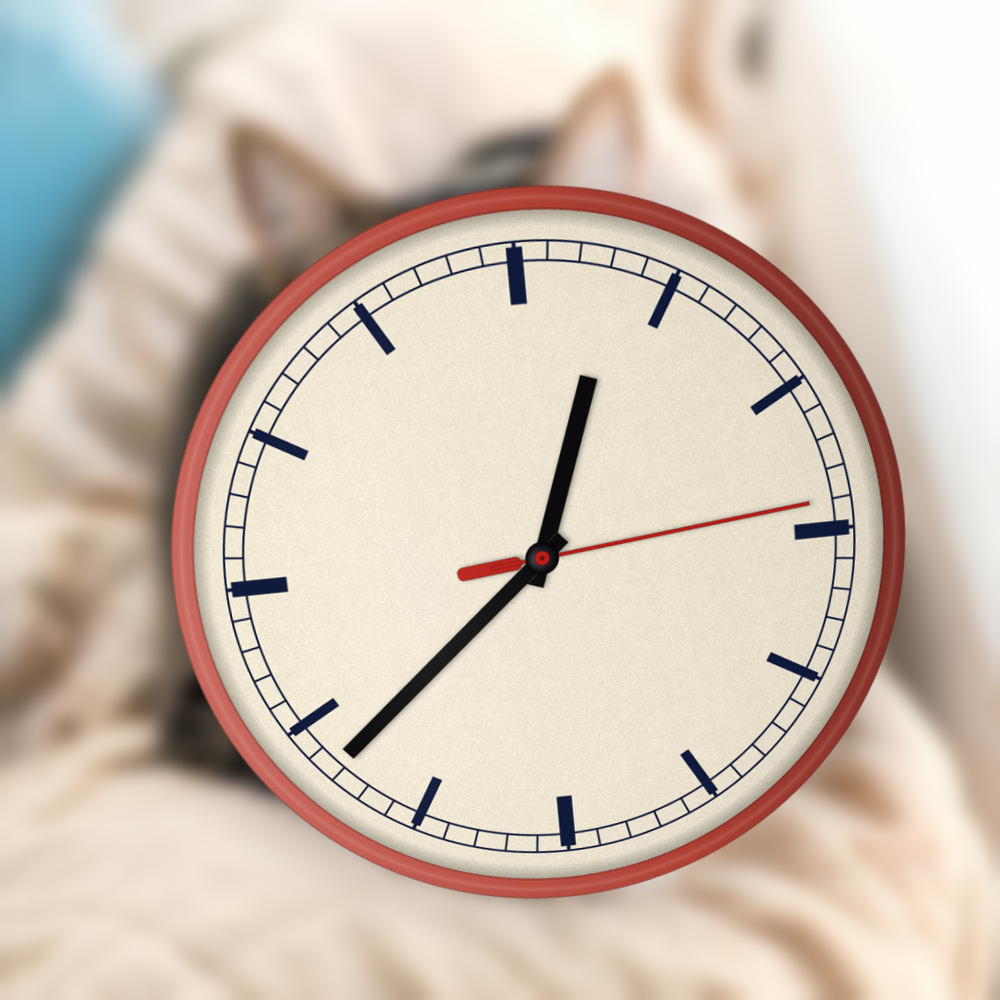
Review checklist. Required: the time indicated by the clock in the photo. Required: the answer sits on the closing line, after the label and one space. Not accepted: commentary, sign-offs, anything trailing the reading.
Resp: 12:38:14
